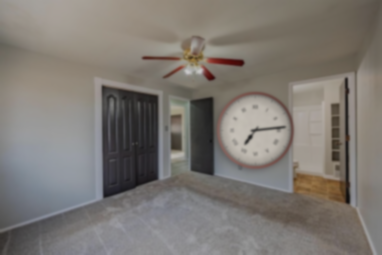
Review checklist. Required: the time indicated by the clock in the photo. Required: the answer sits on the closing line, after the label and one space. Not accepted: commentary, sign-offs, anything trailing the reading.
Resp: 7:14
